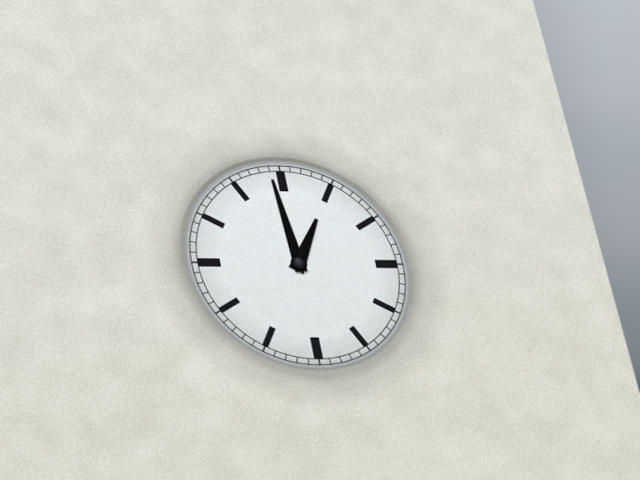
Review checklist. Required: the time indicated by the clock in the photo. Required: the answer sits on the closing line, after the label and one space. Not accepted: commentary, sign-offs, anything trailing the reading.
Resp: 12:59
